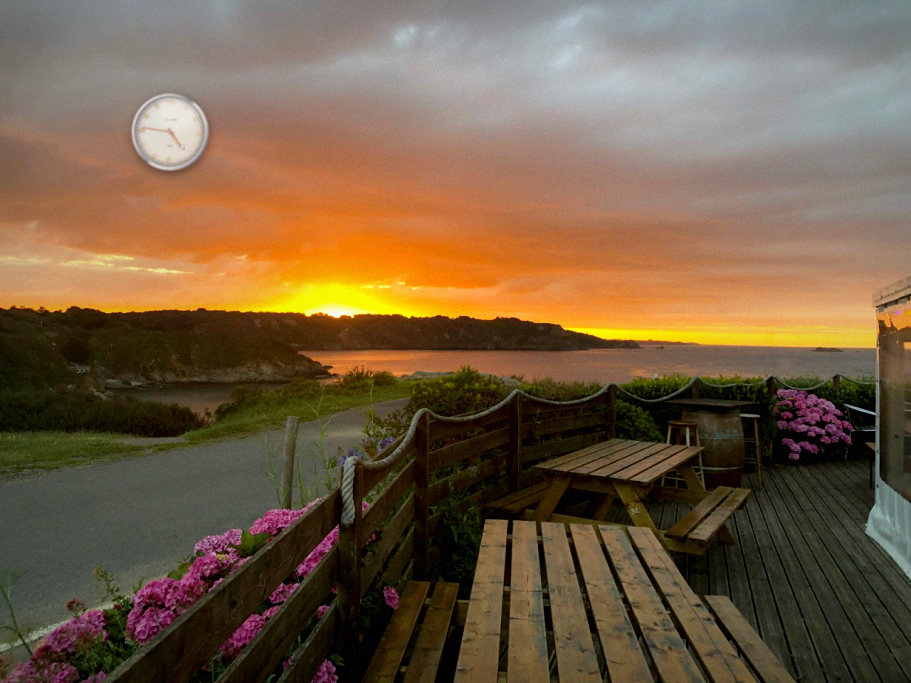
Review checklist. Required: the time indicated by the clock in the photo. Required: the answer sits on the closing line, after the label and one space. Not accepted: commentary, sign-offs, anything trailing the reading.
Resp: 4:46
